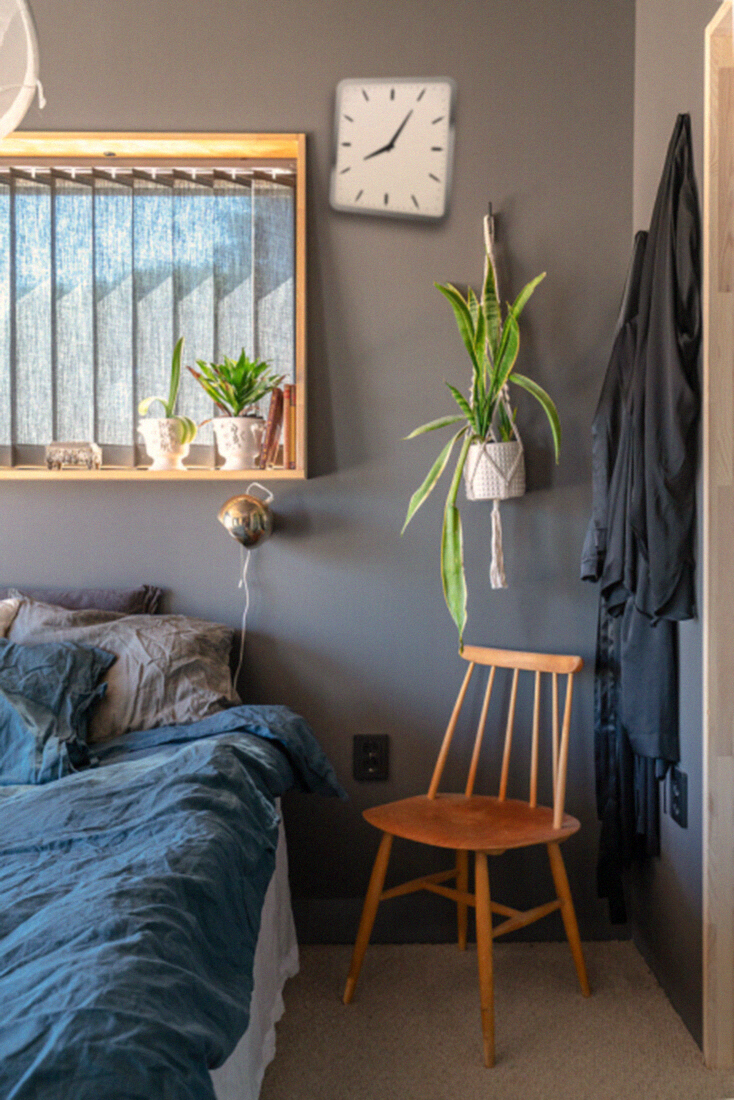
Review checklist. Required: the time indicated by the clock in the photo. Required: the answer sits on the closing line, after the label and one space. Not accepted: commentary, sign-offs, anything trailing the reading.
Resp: 8:05
